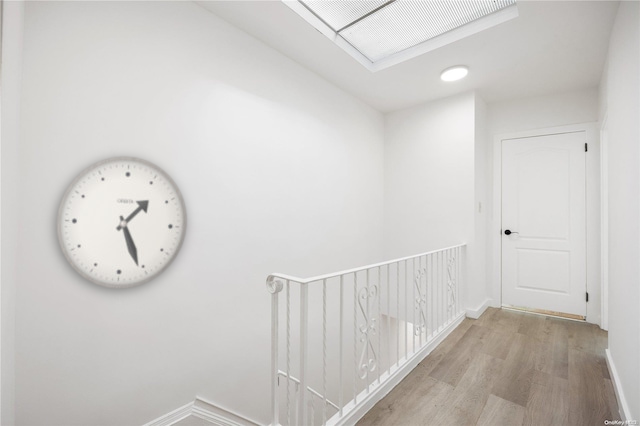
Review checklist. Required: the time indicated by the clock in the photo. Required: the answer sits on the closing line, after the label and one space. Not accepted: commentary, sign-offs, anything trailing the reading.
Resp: 1:26
